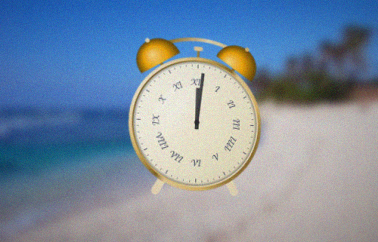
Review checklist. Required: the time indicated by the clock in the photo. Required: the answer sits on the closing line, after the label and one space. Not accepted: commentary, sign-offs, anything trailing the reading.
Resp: 12:01
